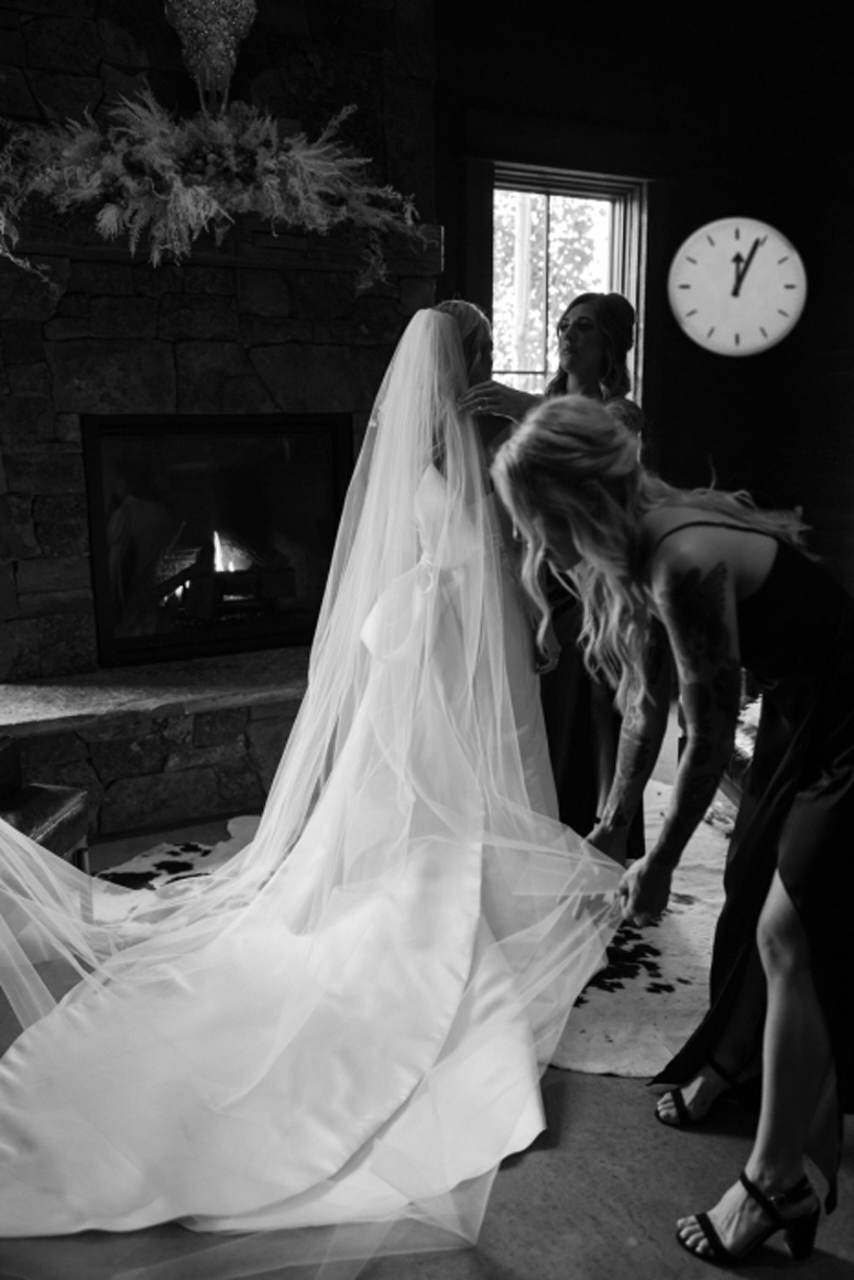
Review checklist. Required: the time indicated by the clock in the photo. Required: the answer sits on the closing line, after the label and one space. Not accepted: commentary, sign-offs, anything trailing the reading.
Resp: 12:04
